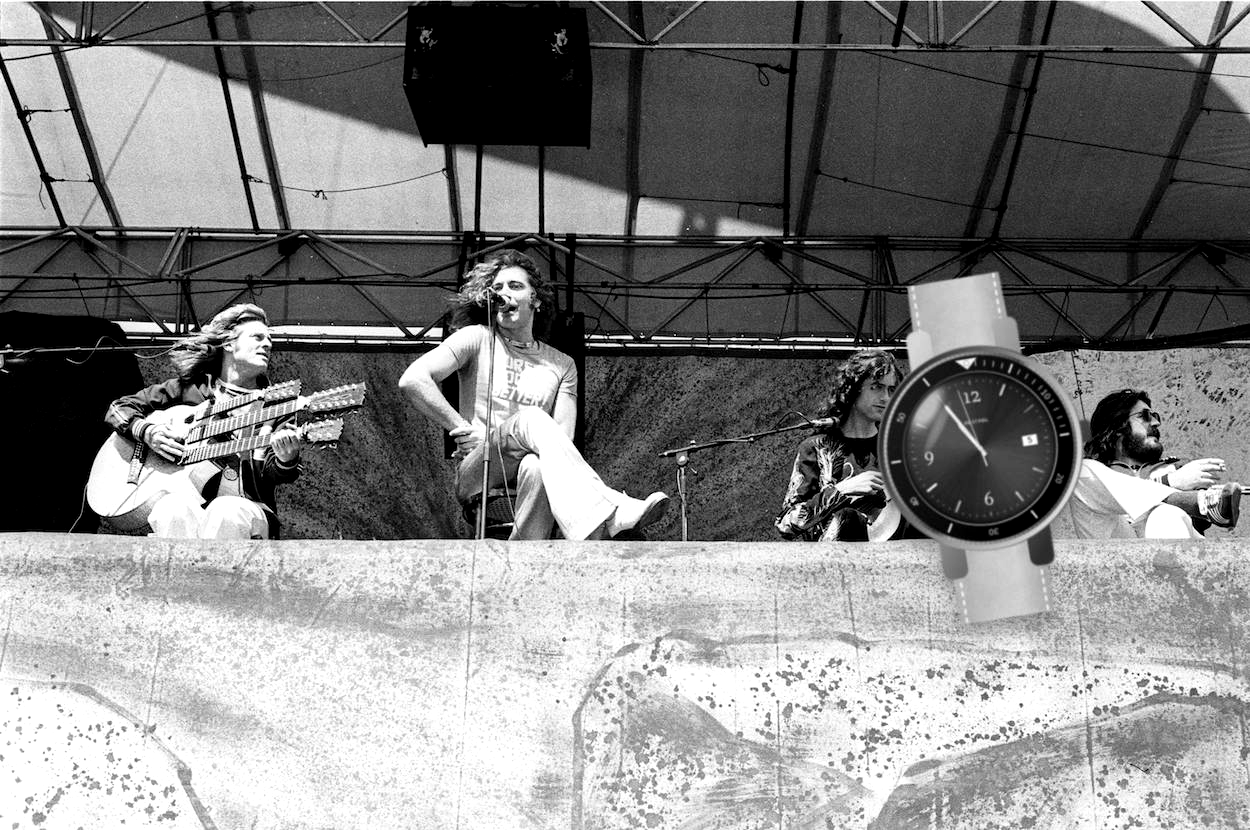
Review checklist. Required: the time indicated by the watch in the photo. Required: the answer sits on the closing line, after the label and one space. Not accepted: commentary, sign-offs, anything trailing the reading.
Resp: 10:54:58
